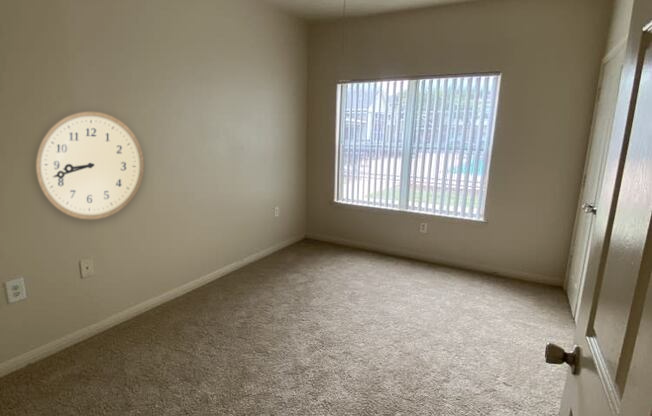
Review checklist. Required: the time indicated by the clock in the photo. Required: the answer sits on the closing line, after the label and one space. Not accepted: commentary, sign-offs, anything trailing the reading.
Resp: 8:42
